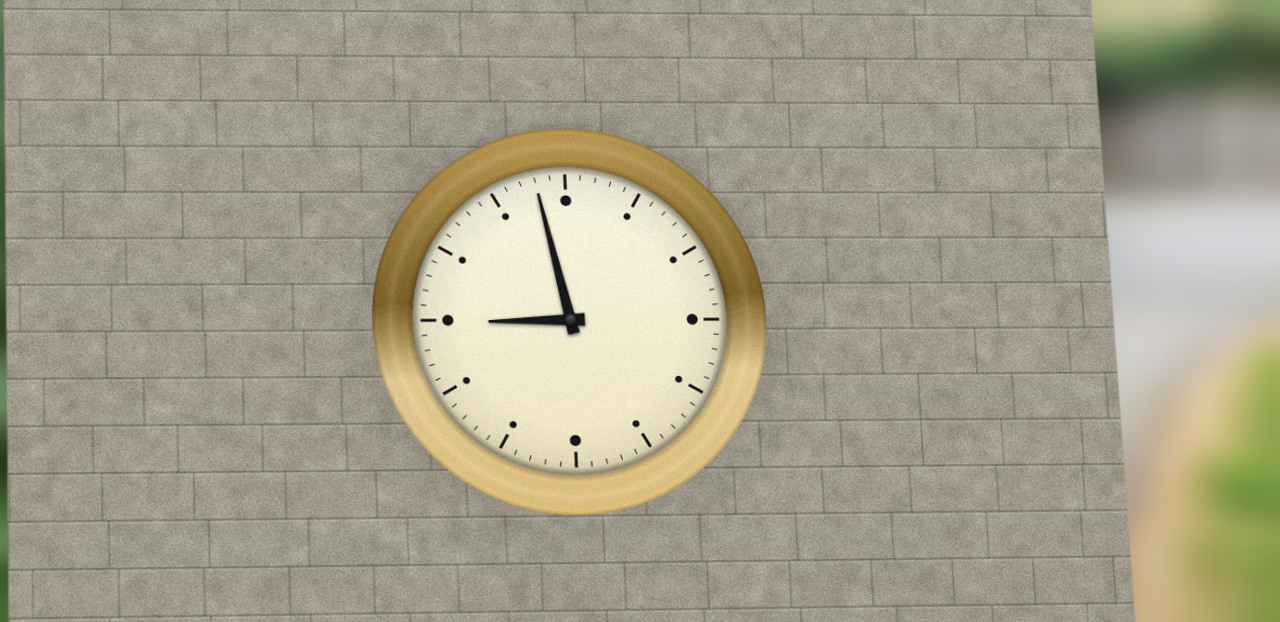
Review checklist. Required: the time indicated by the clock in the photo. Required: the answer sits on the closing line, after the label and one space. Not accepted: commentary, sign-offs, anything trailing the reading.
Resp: 8:58
